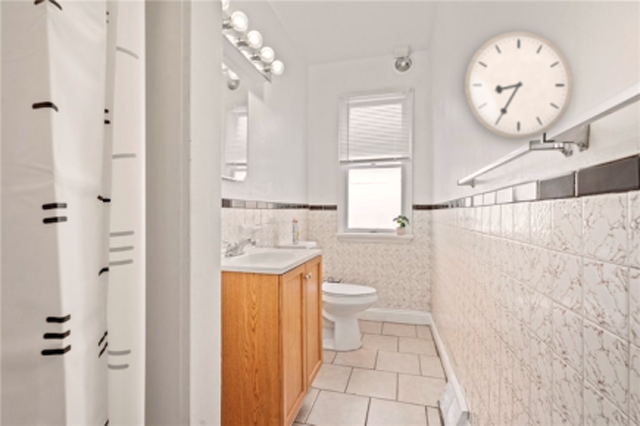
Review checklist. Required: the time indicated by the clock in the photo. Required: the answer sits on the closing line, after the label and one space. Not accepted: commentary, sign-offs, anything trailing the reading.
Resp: 8:35
